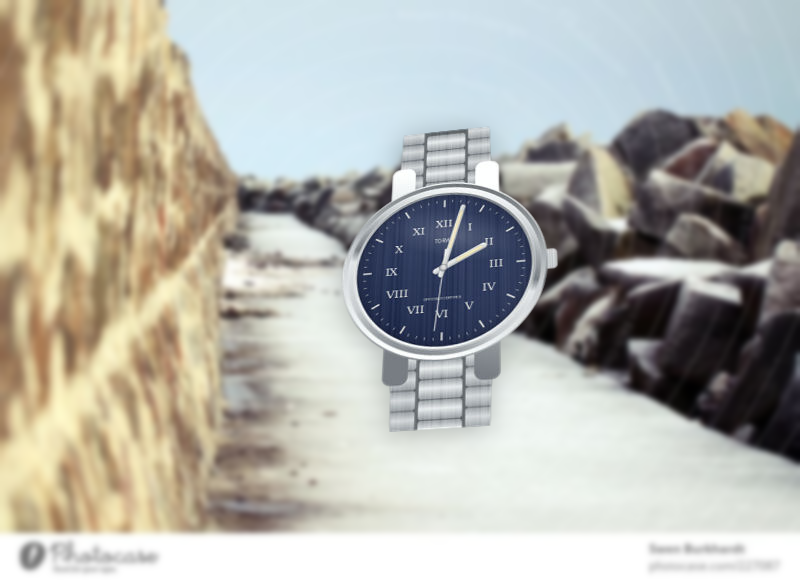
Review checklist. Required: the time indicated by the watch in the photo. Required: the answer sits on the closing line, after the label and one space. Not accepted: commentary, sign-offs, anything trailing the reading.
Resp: 2:02:31
